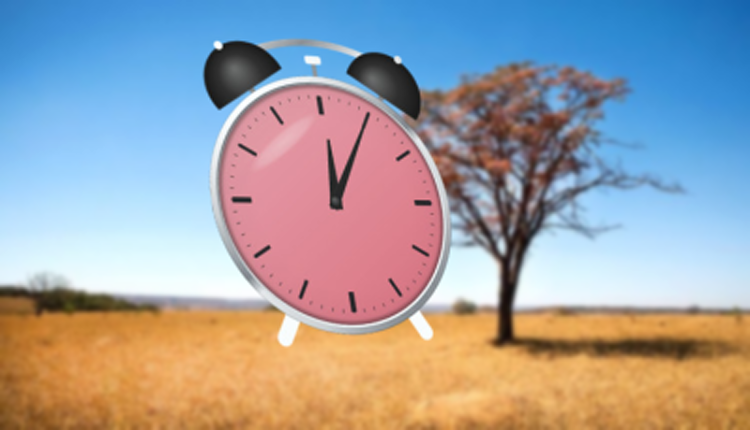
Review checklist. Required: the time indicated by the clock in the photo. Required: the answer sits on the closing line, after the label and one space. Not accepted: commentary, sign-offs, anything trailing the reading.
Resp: 12:05
